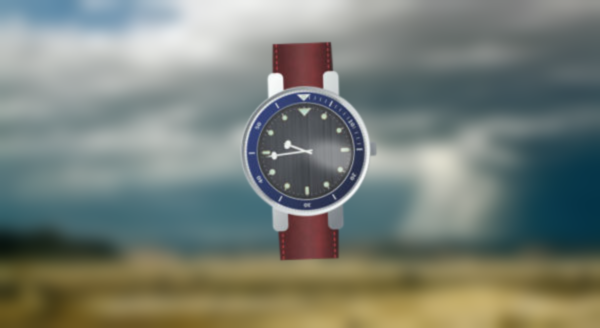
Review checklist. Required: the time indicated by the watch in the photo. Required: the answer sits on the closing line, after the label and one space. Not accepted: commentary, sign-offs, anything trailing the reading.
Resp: 9:44
